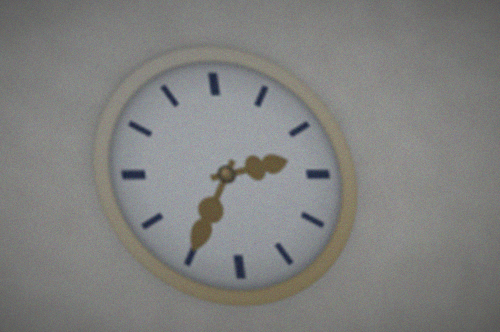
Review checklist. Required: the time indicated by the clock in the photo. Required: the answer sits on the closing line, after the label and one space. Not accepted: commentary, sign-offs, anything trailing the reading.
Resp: 2:35
